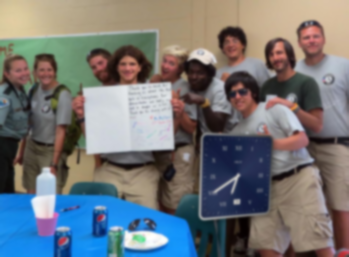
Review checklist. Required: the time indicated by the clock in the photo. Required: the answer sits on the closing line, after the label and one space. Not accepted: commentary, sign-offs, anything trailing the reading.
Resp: 6:40
